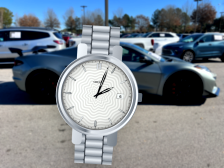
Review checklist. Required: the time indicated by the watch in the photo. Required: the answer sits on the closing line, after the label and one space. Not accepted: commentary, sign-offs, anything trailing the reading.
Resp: 2:03
